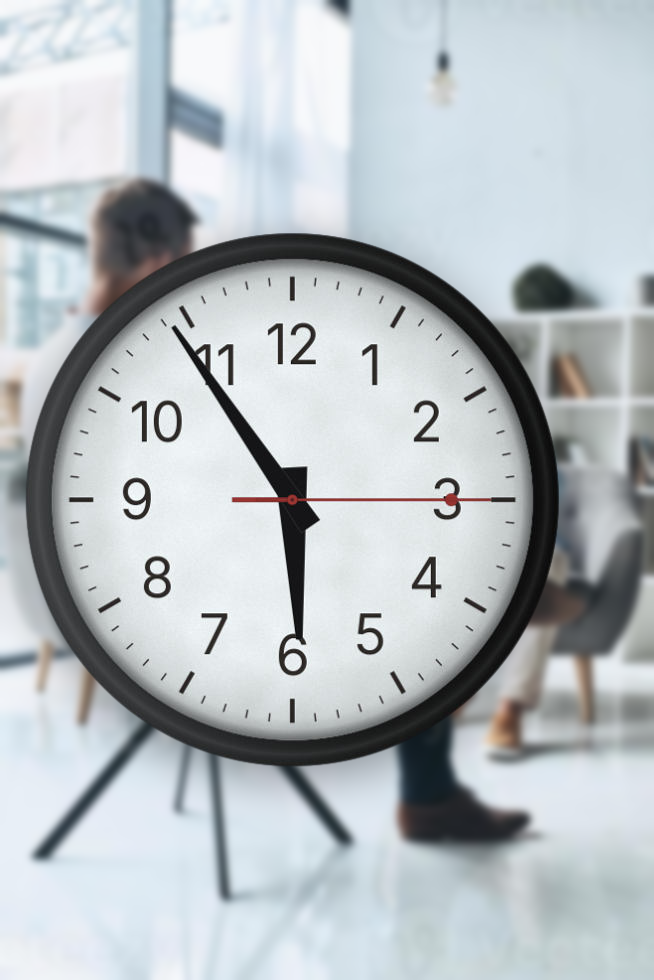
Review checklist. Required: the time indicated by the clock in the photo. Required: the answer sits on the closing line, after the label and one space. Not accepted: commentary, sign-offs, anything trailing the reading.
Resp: 5:54:15
